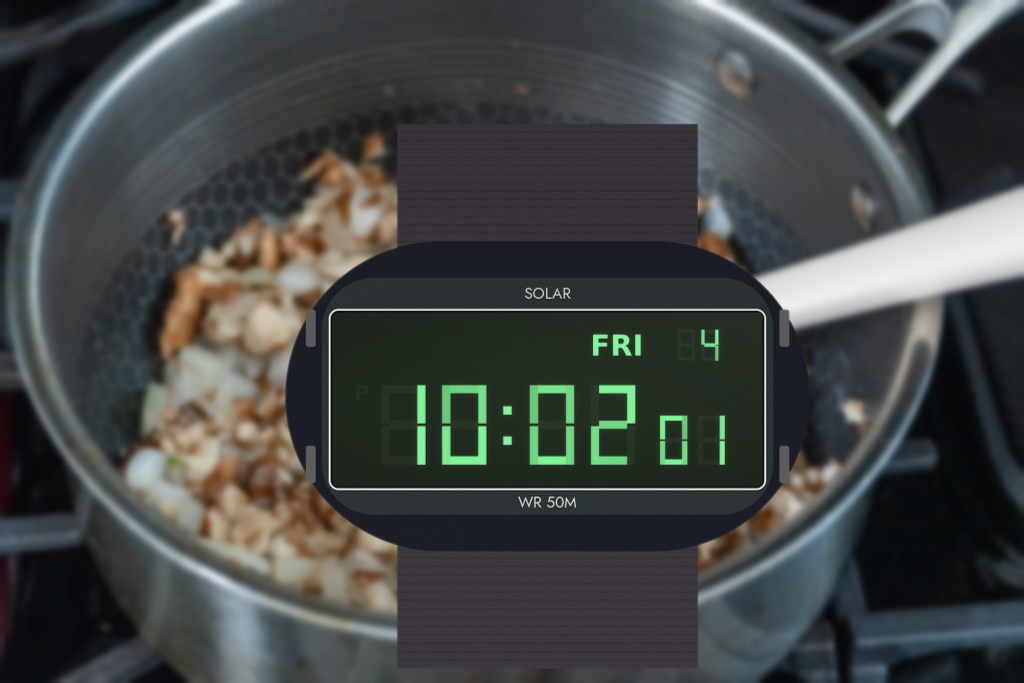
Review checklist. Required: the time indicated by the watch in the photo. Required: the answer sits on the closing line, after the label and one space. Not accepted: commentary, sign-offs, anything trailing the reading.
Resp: 10:02:01
